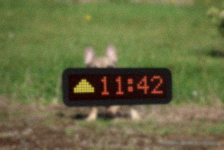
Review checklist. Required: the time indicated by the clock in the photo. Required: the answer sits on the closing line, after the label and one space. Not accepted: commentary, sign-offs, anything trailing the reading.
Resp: 11:42
